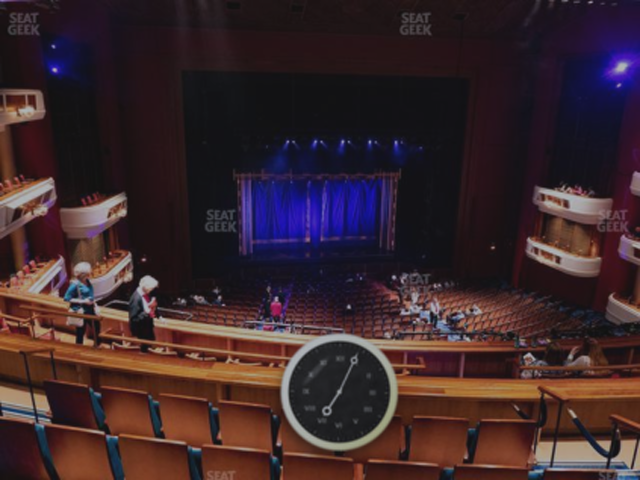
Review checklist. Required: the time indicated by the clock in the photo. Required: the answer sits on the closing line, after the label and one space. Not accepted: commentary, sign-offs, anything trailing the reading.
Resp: 7:04
